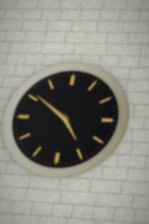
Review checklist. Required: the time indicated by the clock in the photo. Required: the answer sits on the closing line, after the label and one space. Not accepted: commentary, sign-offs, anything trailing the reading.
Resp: 4:51
